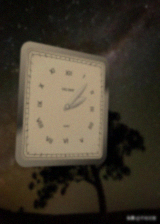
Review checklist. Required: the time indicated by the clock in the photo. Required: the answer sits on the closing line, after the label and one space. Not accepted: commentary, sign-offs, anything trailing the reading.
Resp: 2:07
